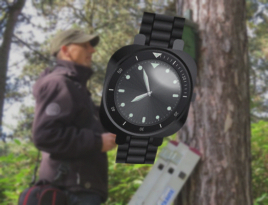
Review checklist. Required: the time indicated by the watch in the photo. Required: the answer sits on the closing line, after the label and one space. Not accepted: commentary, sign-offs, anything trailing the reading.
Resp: 7:56
